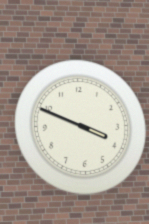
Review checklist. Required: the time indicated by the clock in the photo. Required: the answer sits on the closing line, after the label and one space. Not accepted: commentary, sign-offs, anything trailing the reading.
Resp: 3:49
